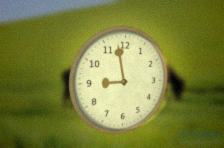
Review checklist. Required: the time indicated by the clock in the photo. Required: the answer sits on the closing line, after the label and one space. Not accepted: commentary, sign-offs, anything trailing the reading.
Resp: 8:58
